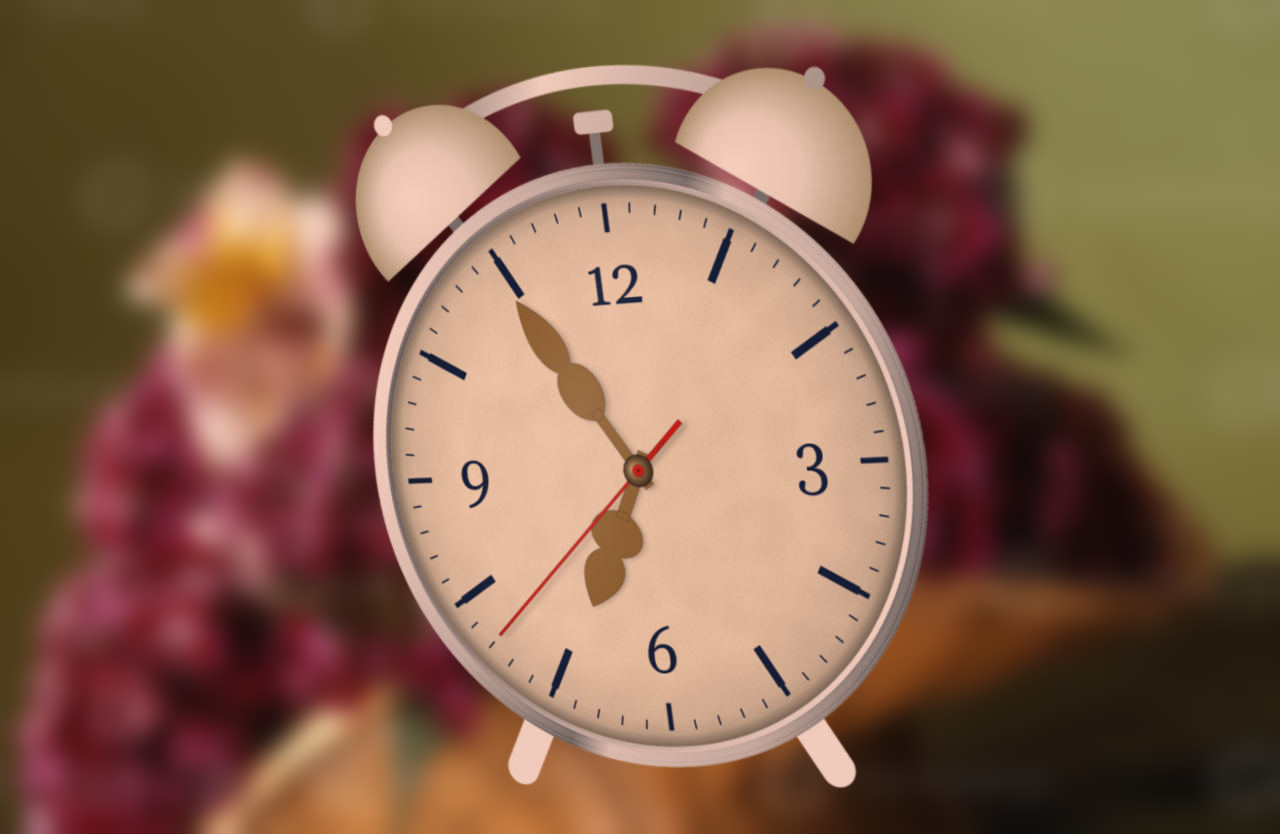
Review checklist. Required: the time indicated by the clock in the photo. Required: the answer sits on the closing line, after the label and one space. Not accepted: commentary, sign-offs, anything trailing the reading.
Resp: 6:54:38
